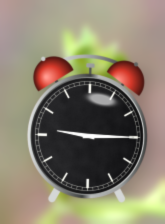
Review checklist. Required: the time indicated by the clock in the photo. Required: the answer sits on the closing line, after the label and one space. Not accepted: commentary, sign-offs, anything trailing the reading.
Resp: 9:15
